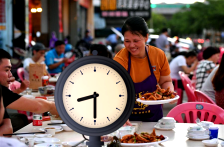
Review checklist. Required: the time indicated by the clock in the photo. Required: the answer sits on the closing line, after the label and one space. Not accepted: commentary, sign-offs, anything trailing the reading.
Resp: 8:30
